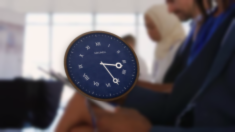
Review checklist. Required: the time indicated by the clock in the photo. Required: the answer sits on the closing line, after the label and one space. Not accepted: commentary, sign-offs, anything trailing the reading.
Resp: 3:26
